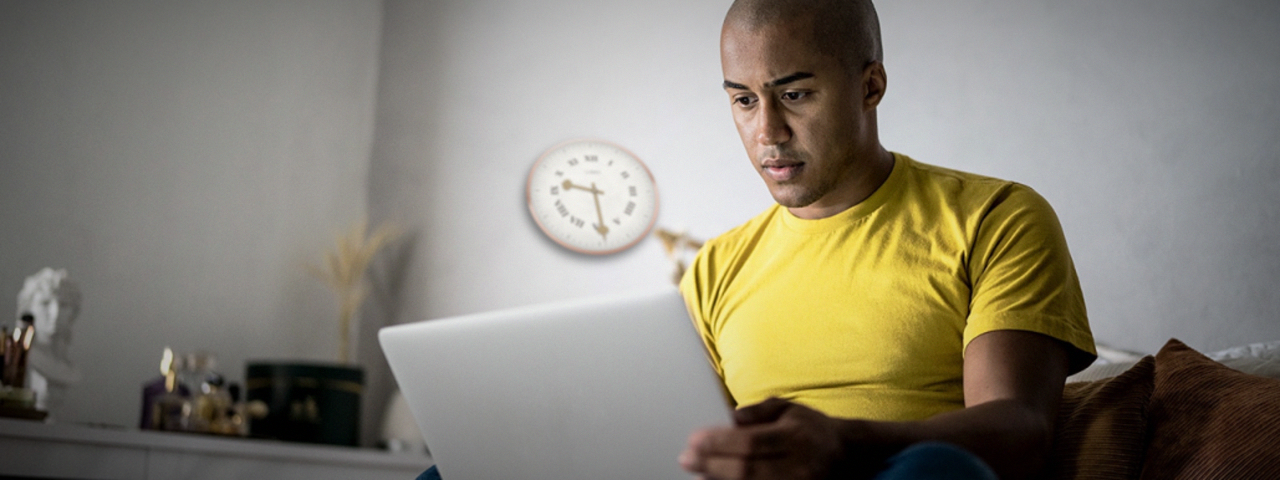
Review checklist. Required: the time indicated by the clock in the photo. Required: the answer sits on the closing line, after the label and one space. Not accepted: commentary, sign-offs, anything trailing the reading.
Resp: 9:29
